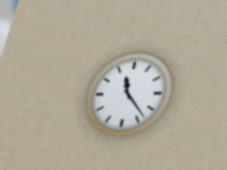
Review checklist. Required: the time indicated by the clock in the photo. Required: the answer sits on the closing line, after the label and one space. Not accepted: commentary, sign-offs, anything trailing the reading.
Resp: 11:23
